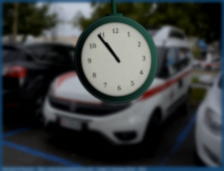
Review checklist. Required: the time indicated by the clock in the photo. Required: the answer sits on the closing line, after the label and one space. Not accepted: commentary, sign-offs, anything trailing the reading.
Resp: 10:54
